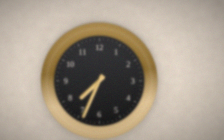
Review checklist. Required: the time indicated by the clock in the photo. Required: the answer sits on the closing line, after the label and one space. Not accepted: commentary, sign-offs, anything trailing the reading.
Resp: 7:34
